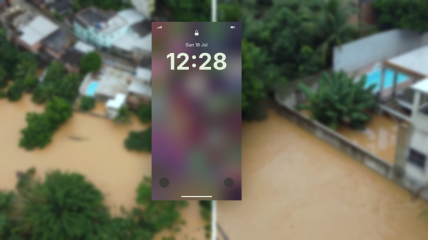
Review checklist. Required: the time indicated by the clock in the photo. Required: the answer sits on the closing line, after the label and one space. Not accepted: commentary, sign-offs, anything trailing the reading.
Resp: 12:28
